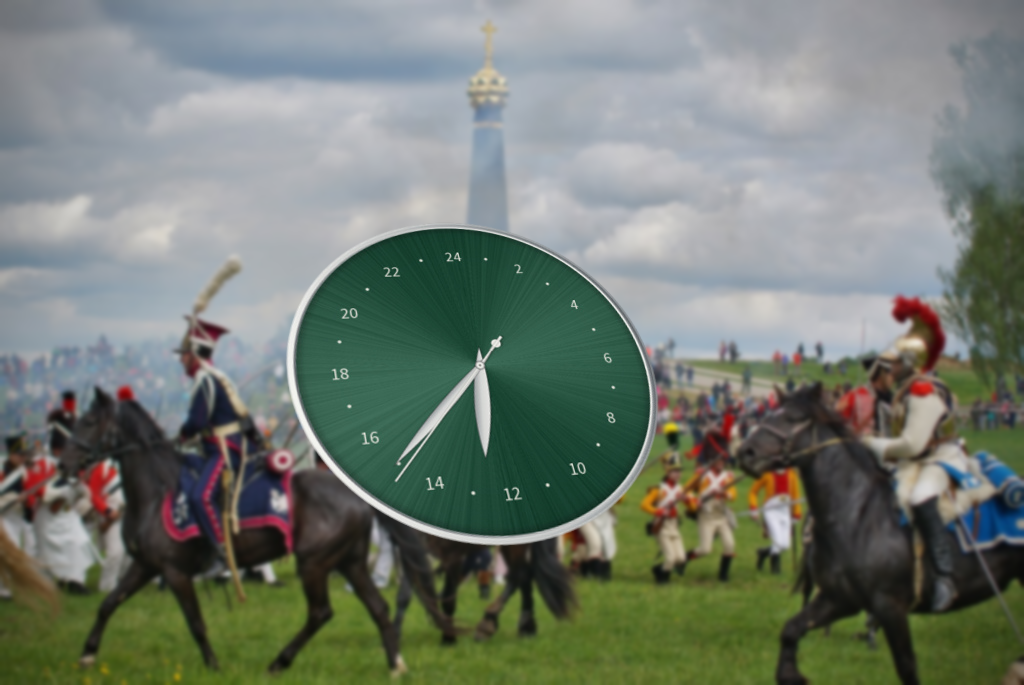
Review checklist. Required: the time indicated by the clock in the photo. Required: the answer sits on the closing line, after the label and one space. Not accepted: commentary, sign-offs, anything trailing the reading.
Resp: 12:37:37
